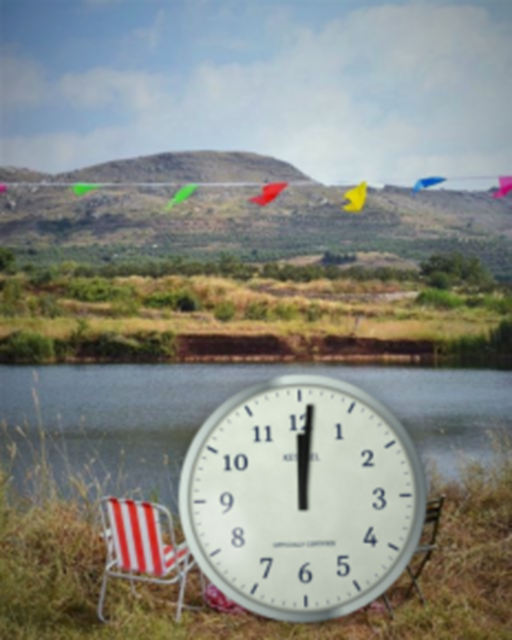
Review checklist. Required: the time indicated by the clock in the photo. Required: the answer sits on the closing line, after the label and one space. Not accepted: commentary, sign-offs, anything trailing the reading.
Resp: 12:01
